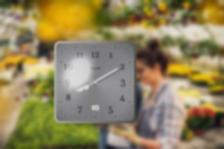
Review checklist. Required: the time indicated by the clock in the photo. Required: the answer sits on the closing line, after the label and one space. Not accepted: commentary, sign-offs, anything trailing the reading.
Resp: 8:10
